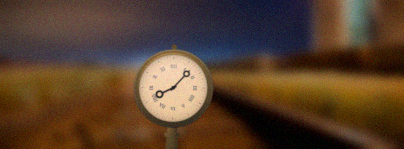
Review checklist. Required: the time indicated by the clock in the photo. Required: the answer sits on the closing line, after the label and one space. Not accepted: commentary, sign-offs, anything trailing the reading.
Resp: 8:07
